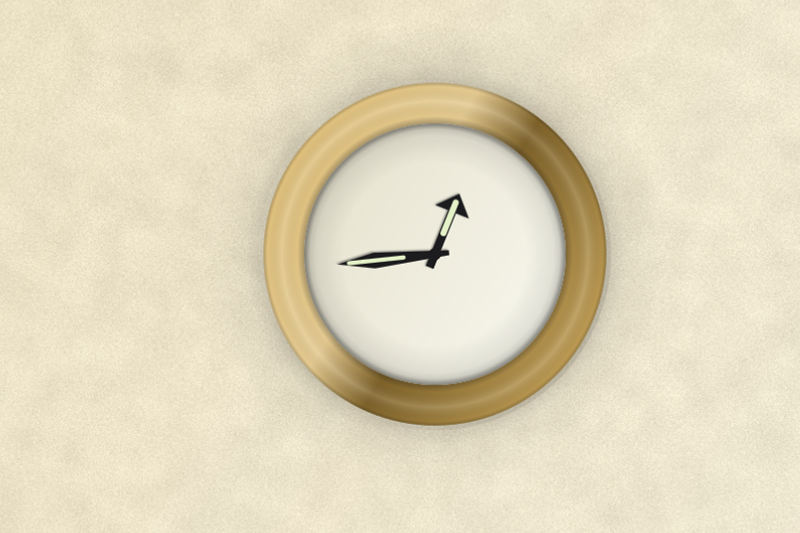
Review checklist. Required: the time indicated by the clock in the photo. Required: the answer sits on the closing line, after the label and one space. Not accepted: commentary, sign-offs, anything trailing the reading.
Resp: 12:44
